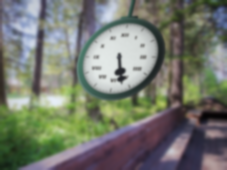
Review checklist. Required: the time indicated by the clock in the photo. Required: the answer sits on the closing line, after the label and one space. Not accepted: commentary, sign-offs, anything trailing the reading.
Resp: 5:27
